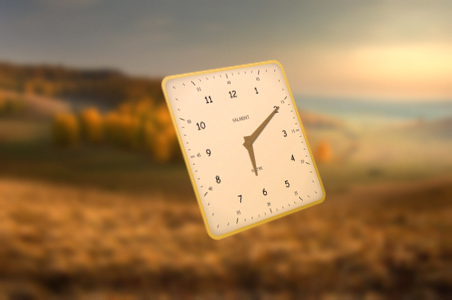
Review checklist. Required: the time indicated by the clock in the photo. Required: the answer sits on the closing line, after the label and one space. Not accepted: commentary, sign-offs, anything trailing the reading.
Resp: 6:10
